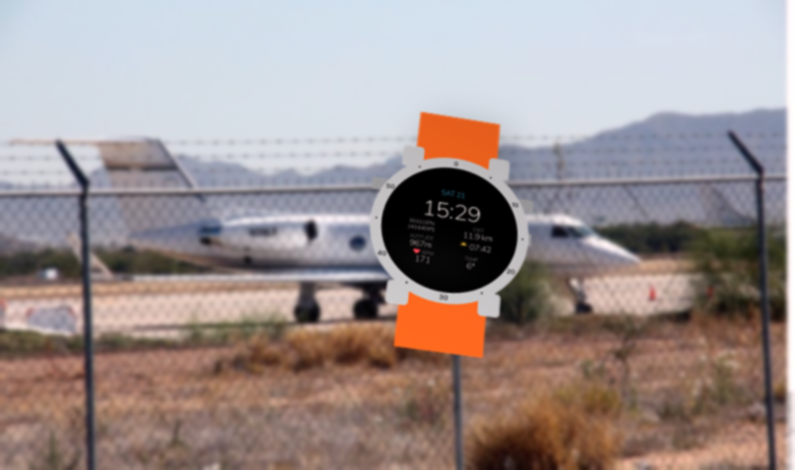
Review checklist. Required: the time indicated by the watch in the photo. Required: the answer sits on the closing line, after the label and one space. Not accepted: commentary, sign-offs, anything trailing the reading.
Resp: 15:29
